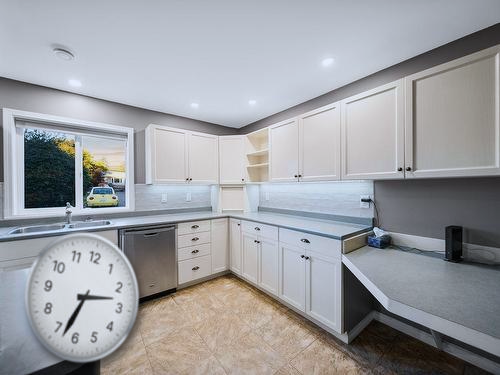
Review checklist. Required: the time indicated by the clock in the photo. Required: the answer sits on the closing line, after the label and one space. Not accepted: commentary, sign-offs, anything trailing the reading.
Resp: 2:33
